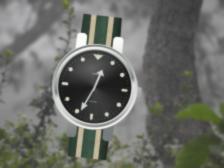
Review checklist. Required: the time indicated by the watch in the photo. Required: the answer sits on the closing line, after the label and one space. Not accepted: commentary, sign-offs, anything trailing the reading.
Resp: 12:34
